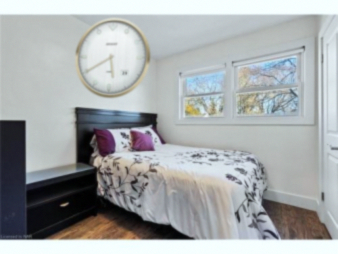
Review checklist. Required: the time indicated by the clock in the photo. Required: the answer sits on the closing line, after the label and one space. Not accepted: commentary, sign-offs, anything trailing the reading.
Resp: 5:40
